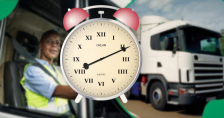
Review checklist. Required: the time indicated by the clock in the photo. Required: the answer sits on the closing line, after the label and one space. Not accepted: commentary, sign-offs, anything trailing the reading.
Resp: 8:11
